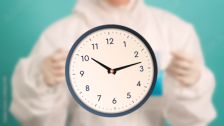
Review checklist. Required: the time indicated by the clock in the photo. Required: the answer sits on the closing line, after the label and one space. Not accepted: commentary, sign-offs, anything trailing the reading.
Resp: 10:13
